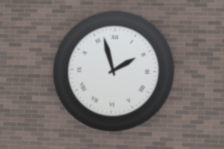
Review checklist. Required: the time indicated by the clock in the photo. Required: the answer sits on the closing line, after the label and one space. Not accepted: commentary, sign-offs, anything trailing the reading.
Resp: 1:57
